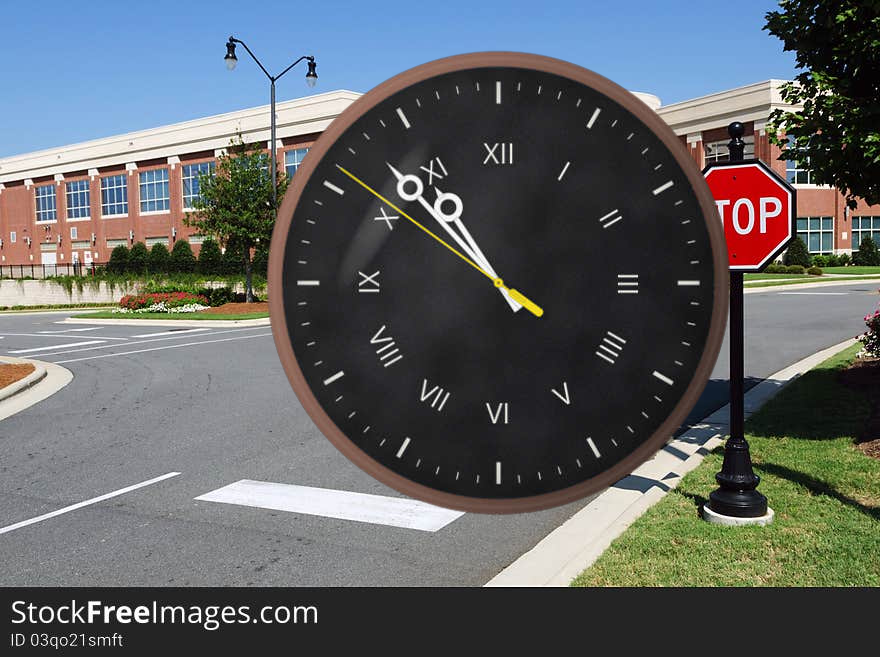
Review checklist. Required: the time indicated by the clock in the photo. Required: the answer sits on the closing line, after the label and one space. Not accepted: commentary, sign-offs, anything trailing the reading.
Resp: 10:52:51
